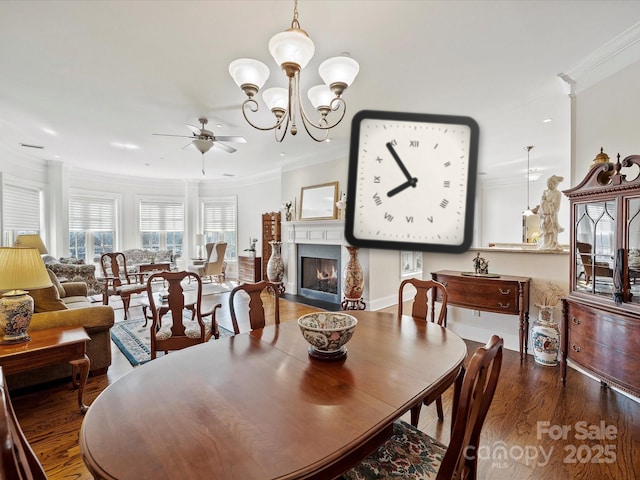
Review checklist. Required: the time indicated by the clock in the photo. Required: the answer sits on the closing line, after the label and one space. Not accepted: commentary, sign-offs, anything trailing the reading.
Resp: 7:54
